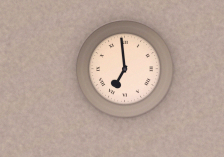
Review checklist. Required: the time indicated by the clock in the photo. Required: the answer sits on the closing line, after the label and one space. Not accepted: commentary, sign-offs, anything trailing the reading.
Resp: 6:59
